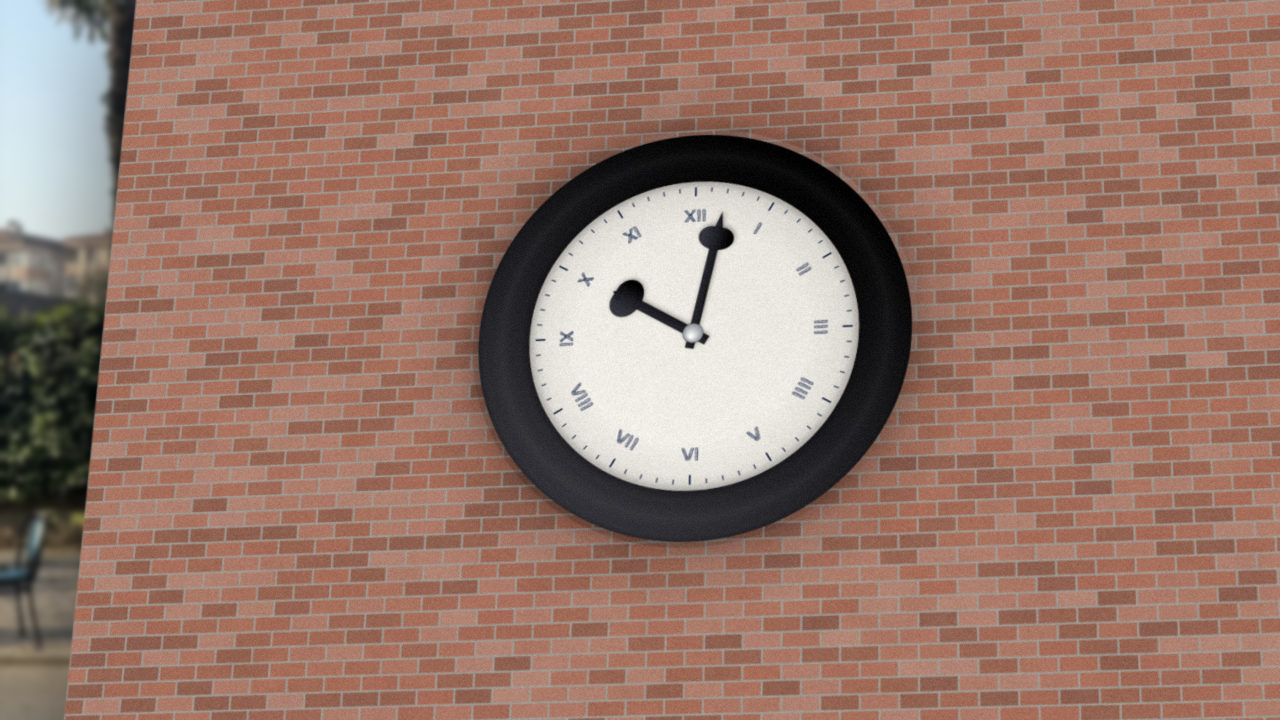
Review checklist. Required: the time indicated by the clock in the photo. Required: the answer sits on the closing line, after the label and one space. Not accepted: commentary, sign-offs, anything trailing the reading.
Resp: 10:02
